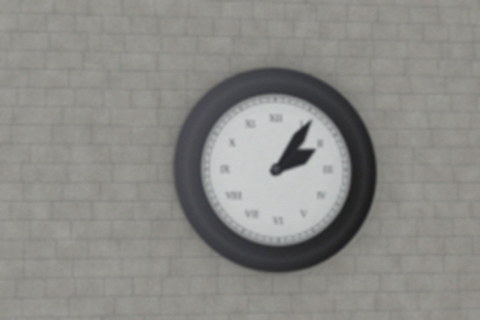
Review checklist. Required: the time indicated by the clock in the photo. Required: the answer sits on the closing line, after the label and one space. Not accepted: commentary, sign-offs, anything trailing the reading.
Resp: 2:06
